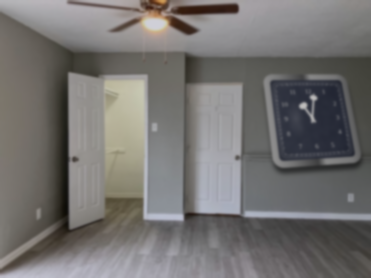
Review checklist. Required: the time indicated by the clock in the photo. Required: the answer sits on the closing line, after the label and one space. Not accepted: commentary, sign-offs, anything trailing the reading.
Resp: 11:02
